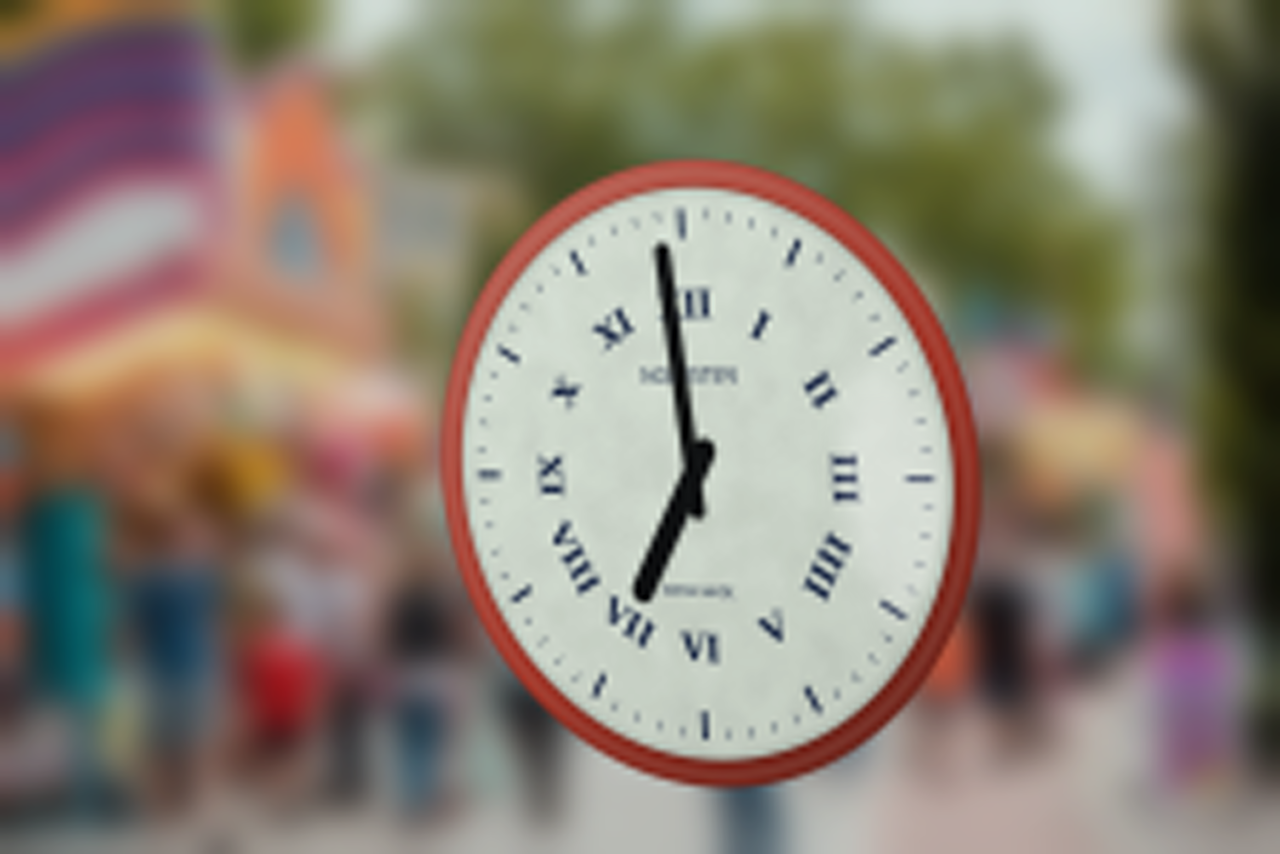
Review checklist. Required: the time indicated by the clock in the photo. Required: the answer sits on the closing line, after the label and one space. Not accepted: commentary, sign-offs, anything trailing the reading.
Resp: 6:59
